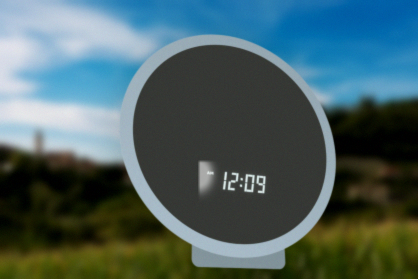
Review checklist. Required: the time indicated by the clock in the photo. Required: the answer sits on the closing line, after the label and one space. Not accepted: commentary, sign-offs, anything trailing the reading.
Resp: 12:09
